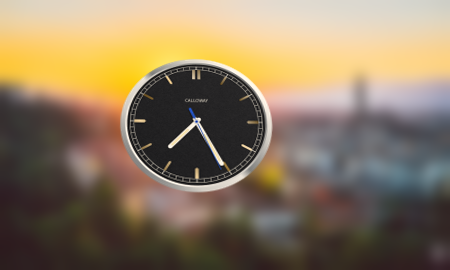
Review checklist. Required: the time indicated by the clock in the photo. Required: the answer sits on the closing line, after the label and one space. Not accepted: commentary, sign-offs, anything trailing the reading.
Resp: 7:25:26
